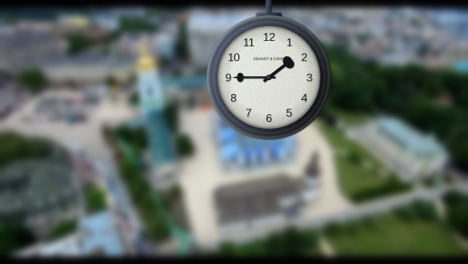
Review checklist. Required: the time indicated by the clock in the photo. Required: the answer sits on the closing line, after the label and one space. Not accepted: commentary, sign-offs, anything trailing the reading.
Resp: 1:45
